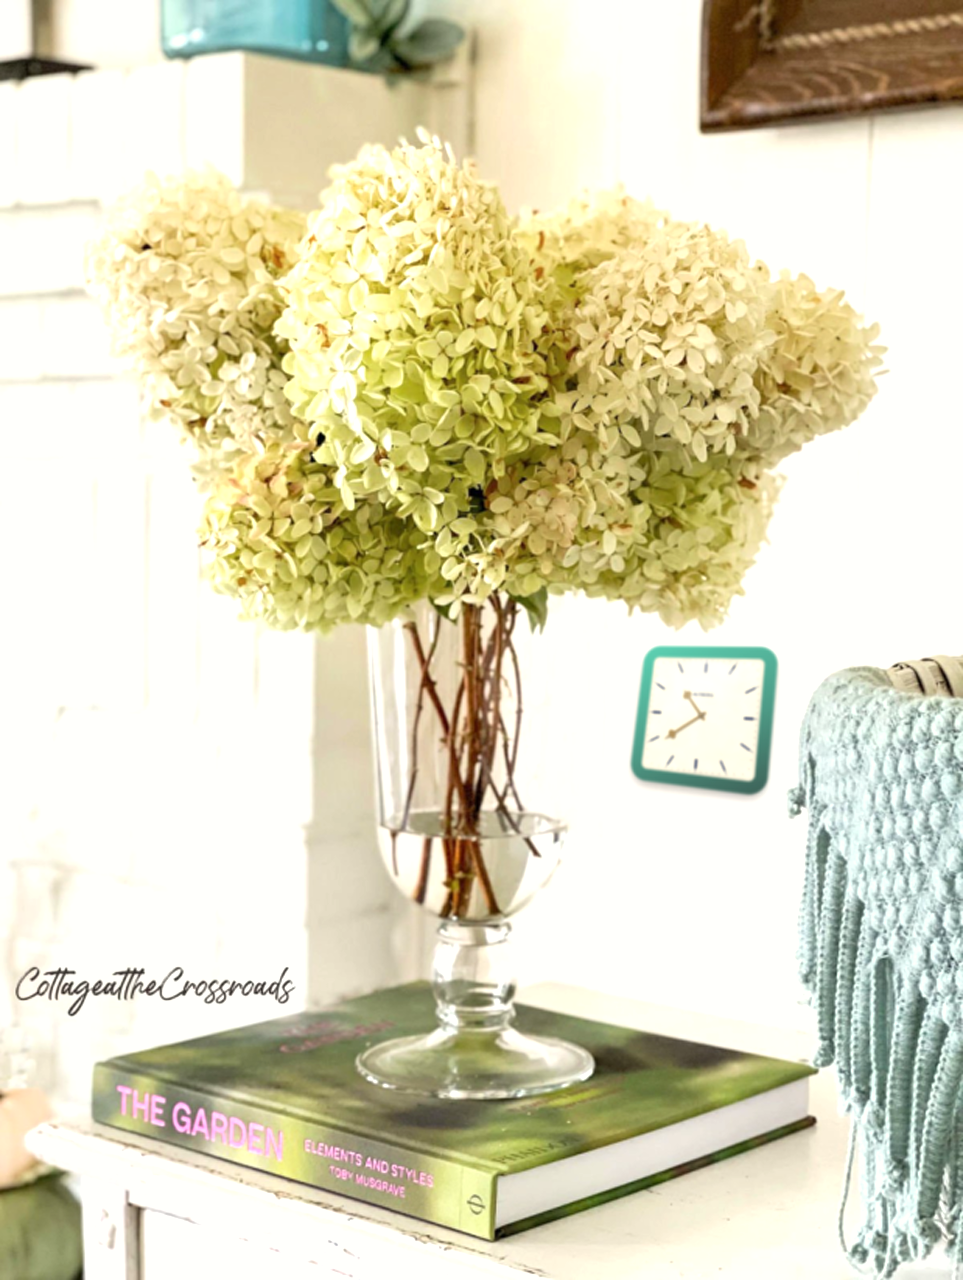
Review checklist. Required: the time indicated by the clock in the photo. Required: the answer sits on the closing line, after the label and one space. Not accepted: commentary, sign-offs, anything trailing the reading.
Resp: 10:39
